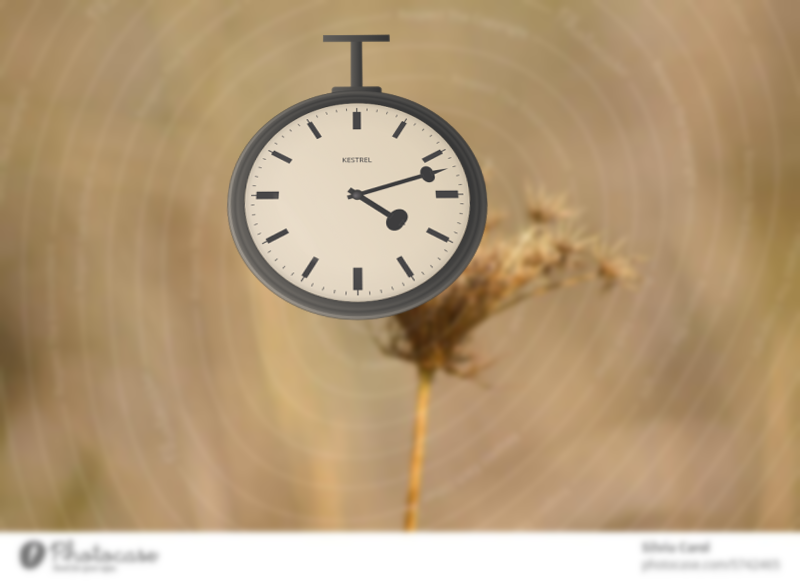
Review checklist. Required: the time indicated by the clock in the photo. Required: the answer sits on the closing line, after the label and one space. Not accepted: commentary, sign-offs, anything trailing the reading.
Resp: 4:12
